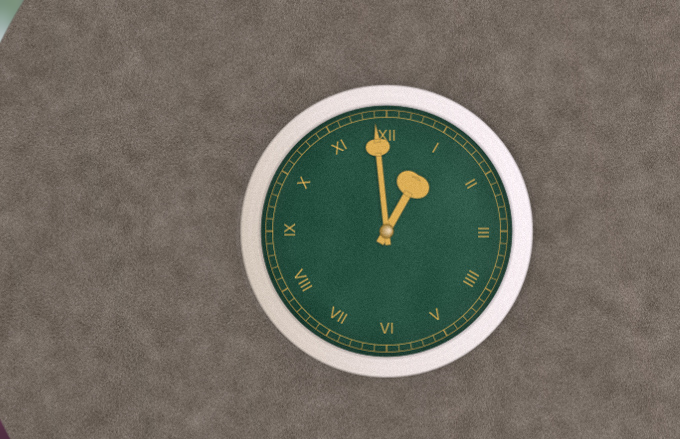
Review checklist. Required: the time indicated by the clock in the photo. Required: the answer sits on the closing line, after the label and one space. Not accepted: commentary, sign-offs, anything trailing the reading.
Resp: 12:59
